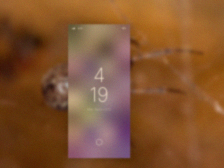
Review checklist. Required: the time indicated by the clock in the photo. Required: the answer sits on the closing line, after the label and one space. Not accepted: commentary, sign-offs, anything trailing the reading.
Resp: 4:19
